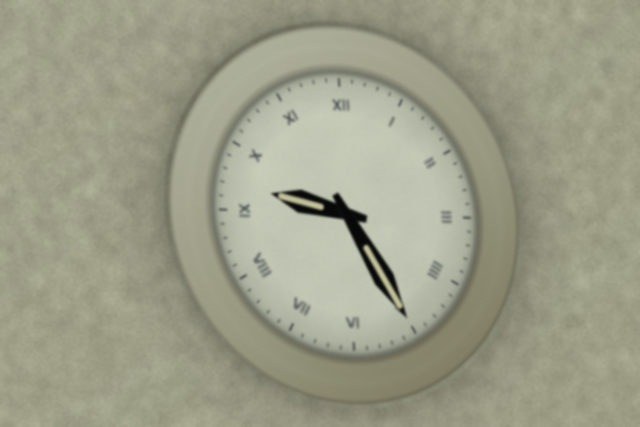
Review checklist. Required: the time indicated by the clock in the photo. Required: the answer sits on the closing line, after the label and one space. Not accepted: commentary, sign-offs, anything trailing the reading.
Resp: 9:25
